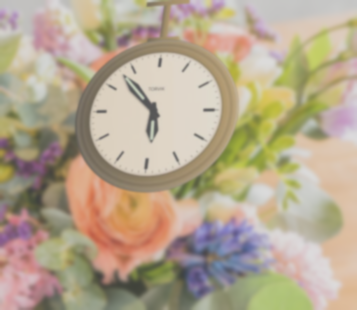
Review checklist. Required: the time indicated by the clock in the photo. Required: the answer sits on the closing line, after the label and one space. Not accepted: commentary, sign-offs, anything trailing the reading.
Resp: 5:53
